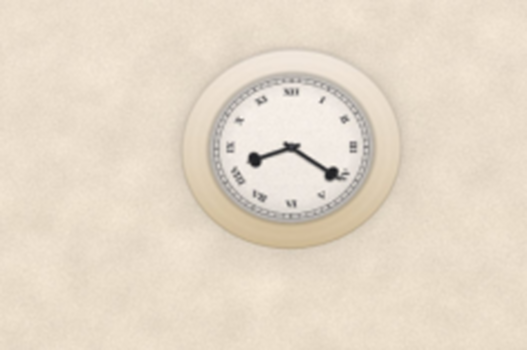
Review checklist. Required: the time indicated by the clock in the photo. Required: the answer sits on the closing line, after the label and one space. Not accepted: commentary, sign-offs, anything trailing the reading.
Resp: 8:21
